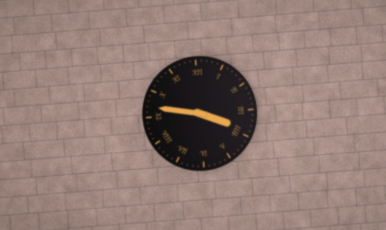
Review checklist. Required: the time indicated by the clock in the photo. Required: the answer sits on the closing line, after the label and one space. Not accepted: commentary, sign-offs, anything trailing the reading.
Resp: 3:47
